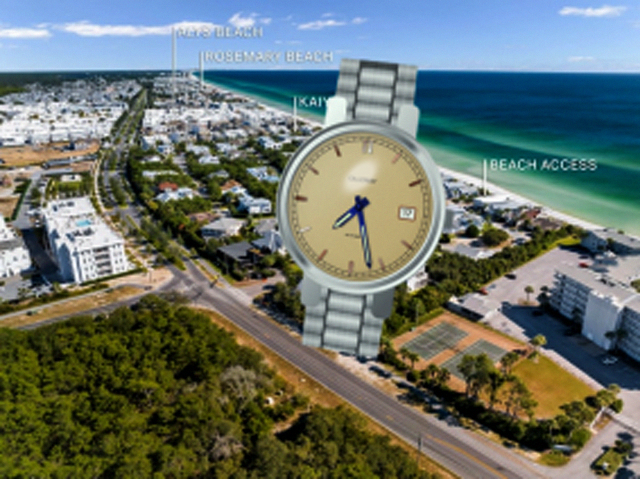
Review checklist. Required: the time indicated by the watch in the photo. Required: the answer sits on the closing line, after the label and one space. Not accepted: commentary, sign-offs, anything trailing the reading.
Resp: 7:27
